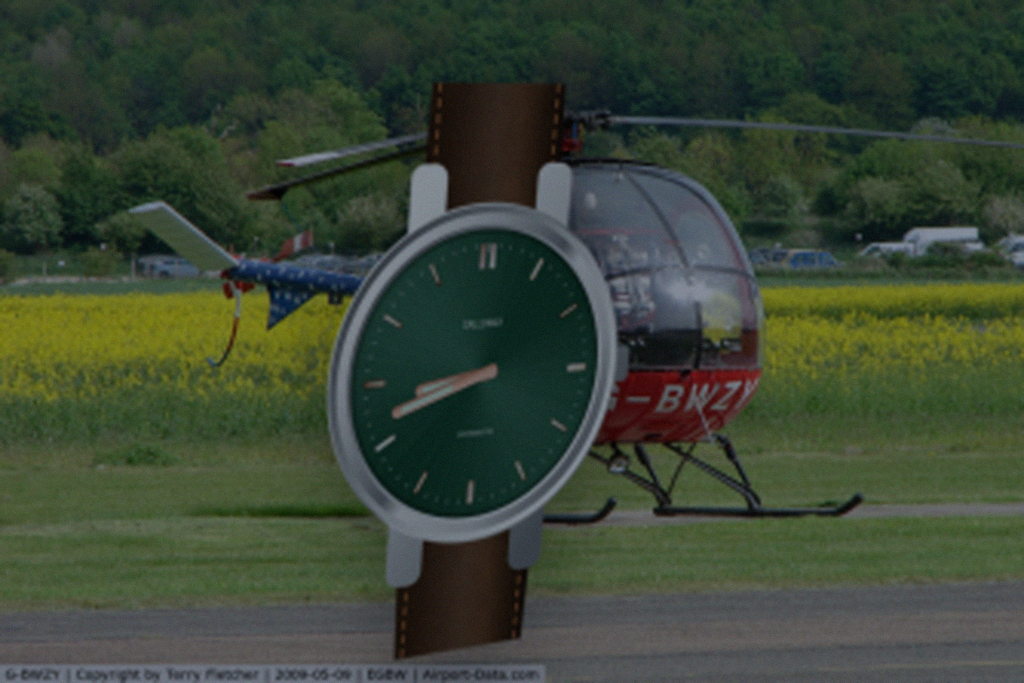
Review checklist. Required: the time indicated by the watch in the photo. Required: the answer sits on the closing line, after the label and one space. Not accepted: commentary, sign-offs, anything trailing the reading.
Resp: 8:42
